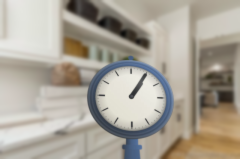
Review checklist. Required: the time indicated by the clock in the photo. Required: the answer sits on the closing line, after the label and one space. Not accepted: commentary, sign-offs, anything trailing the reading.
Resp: 1:05
